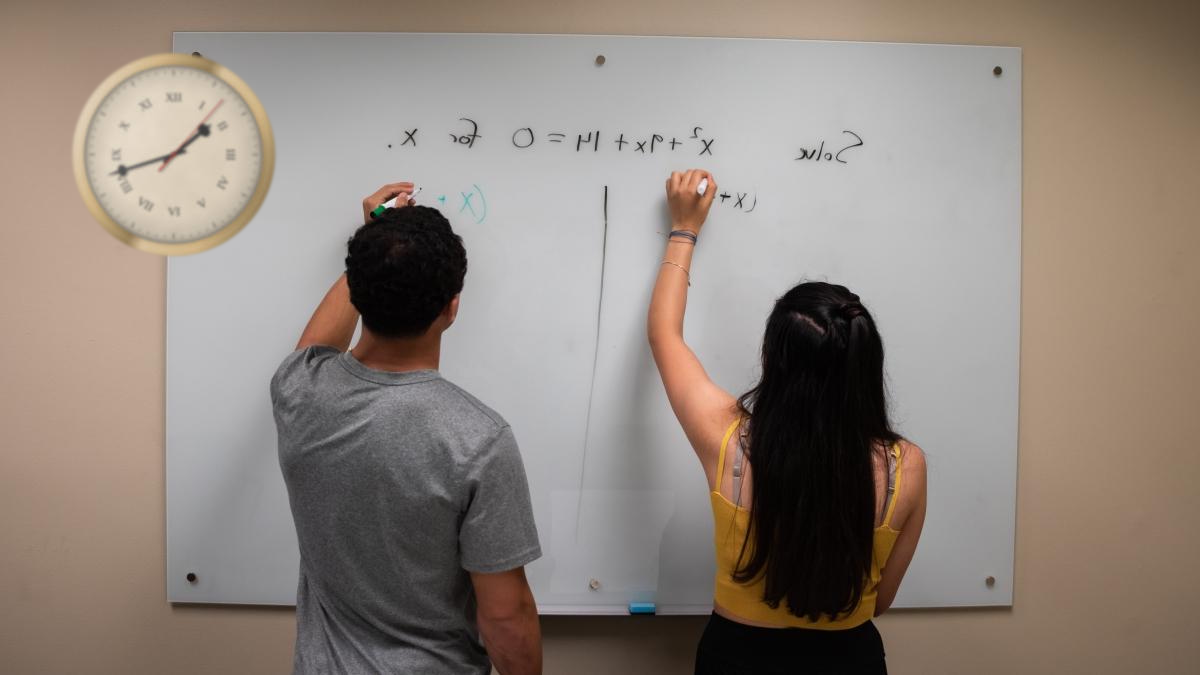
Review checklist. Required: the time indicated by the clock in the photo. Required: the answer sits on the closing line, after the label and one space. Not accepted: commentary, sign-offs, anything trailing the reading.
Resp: 1:42:07
